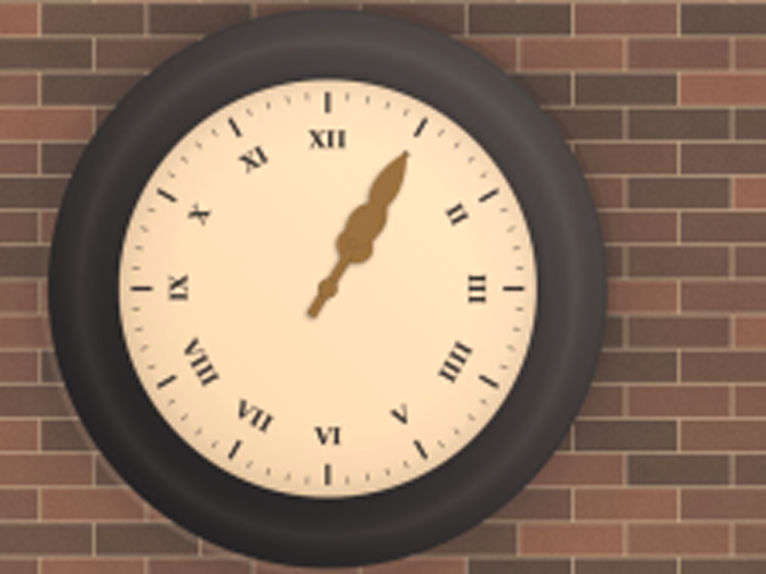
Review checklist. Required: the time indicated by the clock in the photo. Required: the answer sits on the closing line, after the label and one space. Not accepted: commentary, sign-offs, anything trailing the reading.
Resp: 1:05
